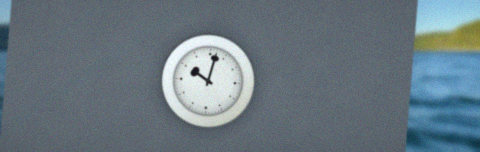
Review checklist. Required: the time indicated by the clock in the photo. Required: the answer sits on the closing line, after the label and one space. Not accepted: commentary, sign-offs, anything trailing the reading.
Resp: 10:02
